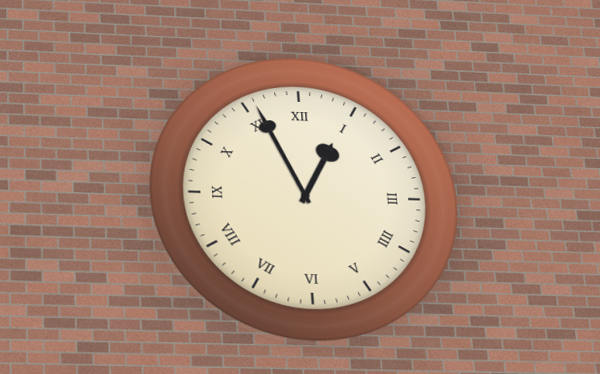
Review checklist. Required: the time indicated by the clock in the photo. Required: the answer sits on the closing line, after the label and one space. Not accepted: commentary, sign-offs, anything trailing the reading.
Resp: 12:56
